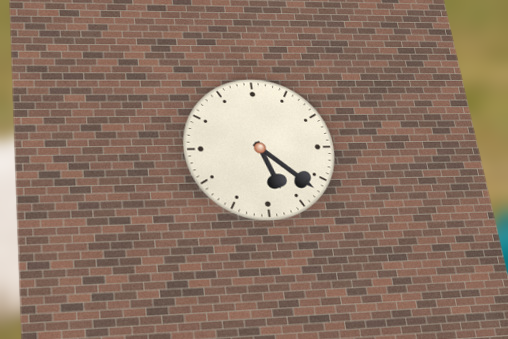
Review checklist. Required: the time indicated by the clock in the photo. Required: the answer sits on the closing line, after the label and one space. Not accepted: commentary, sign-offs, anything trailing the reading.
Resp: 5:22
